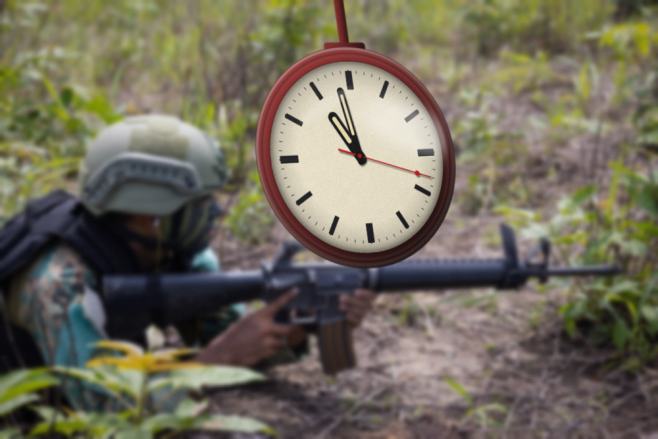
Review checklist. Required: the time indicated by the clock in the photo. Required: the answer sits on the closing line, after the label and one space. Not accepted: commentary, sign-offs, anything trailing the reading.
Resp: 10:58:18
